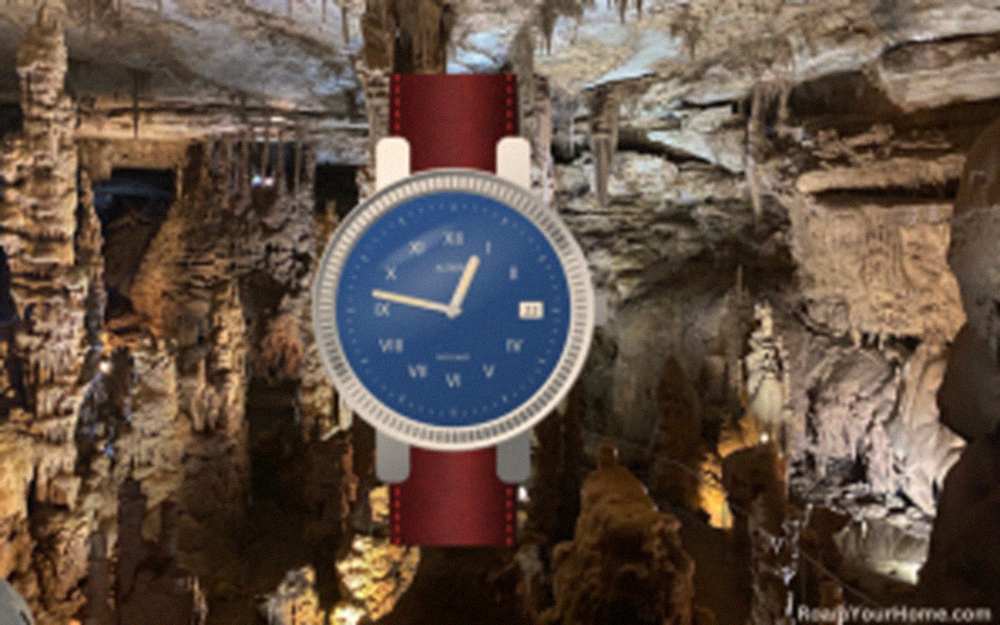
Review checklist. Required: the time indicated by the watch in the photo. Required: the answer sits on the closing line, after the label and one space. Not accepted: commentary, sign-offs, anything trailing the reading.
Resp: 12:47
